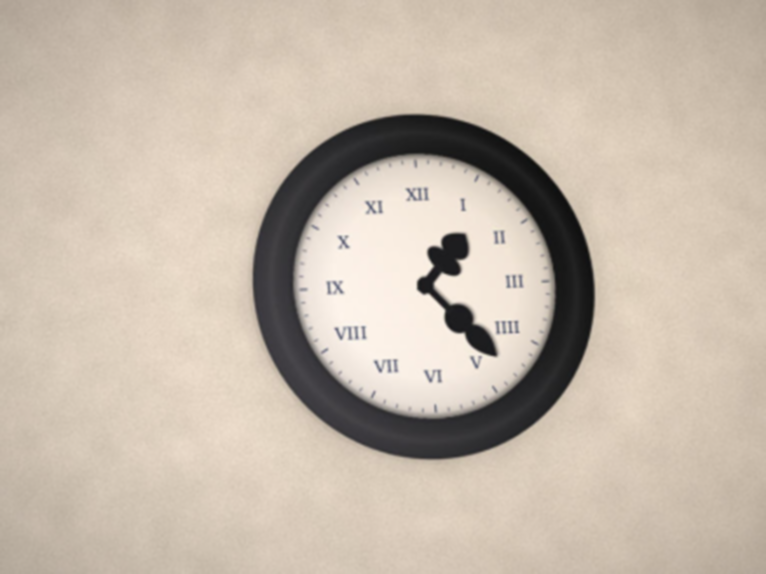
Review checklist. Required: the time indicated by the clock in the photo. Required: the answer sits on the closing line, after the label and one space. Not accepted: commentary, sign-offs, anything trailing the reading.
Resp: 1:23
